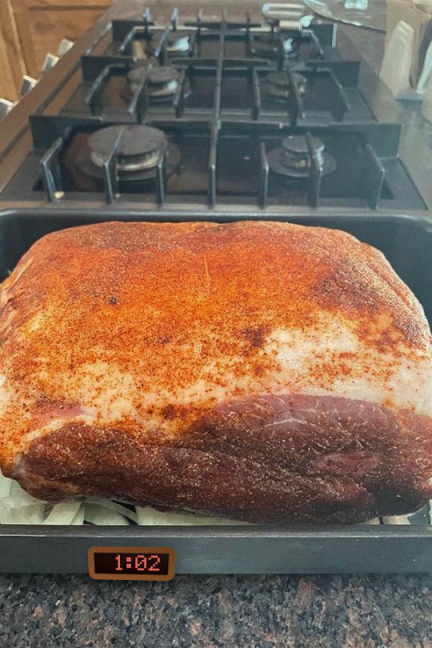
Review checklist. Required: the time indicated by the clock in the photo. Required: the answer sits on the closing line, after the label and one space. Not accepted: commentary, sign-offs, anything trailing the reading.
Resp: 1:02
